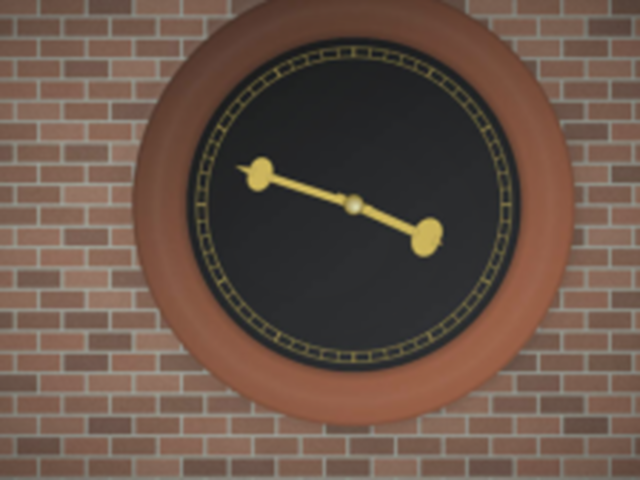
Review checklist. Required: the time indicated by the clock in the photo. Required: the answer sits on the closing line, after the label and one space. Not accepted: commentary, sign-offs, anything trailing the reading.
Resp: 3:48
